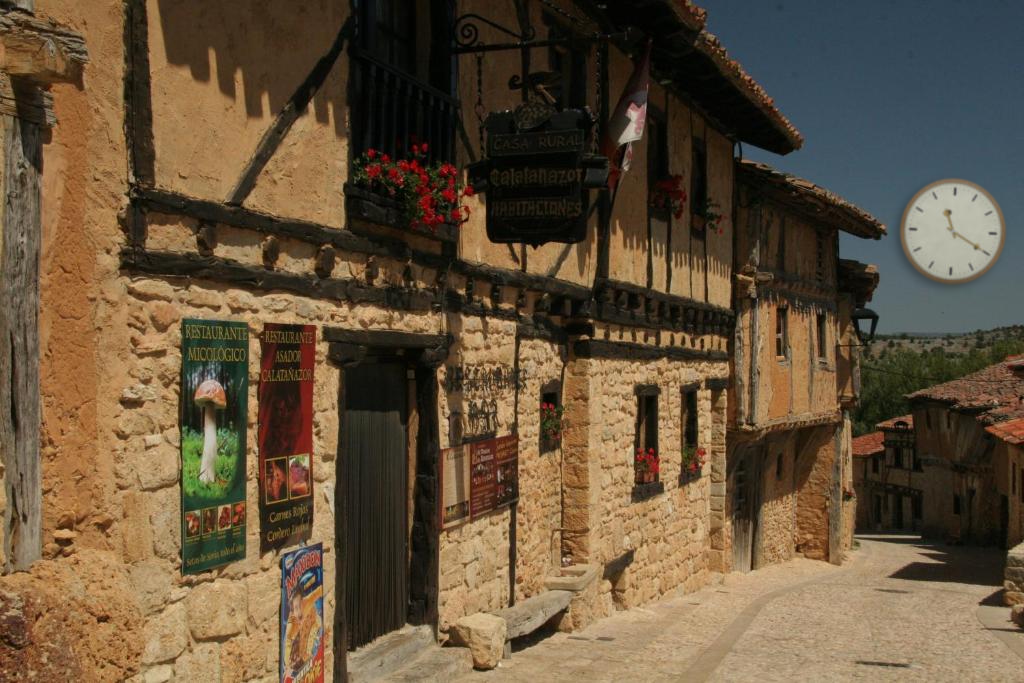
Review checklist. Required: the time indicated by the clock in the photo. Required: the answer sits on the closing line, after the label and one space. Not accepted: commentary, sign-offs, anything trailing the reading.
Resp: 11:20
